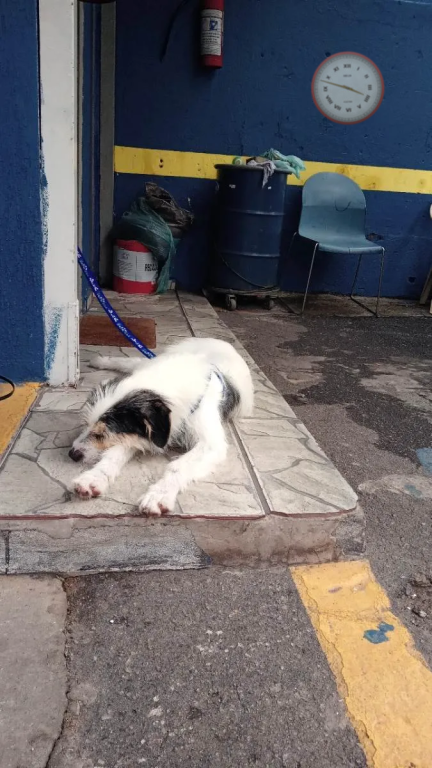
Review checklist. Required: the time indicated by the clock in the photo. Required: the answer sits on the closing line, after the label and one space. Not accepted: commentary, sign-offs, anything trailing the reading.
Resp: 3:48
